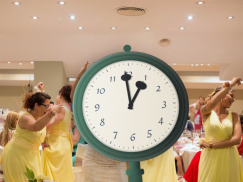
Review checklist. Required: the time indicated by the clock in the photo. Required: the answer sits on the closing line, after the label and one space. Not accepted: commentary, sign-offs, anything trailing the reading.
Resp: 12:59
